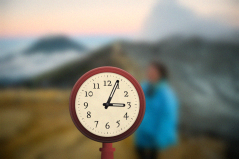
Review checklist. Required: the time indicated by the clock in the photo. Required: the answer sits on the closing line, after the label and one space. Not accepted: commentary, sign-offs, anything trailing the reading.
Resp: 3:04
